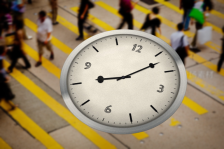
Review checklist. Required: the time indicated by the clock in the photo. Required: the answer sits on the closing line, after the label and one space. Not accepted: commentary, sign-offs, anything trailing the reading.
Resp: 8:07
